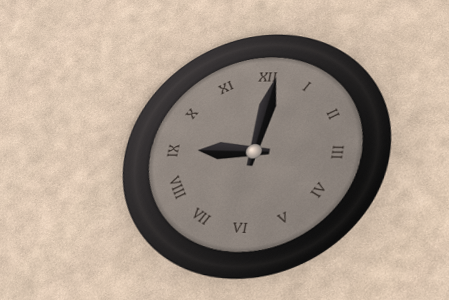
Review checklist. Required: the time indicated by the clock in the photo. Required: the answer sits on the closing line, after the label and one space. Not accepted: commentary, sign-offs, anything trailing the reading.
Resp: 9:01
